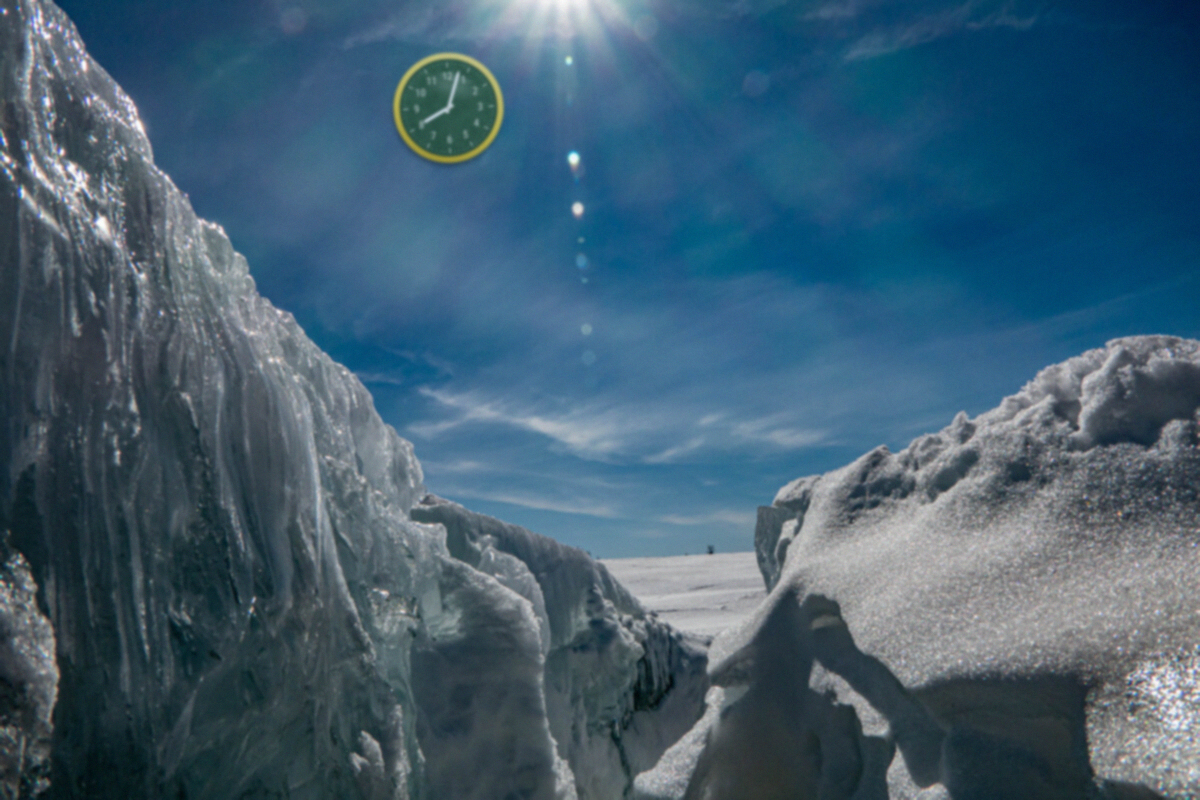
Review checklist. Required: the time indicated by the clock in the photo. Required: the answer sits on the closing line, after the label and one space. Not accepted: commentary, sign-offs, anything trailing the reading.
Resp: 8:03
